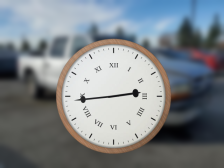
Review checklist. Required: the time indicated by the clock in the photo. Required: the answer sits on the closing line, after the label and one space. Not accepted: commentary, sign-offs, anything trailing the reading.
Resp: 2:44
